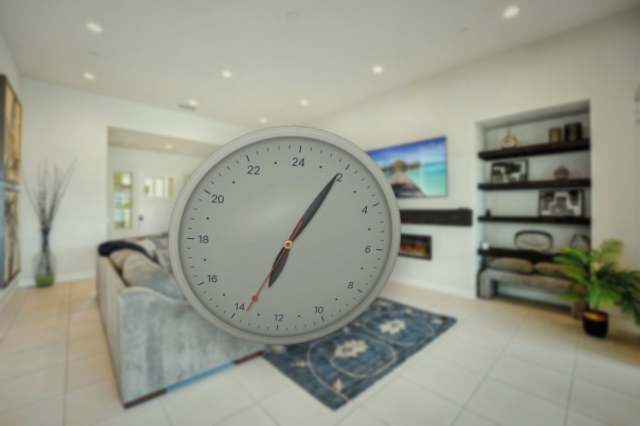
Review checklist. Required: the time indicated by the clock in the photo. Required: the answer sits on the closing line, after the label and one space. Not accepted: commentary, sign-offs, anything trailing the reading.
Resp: 13:04:34
